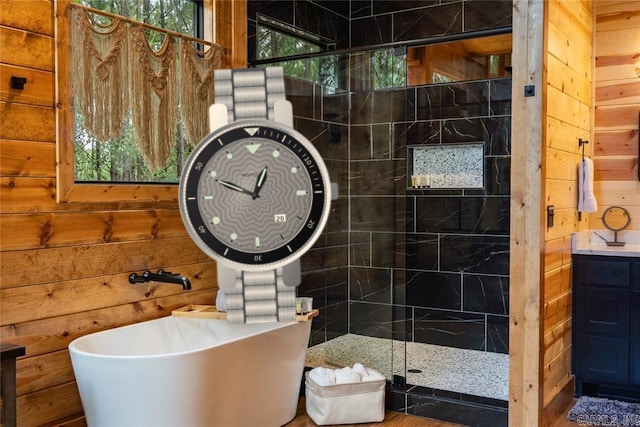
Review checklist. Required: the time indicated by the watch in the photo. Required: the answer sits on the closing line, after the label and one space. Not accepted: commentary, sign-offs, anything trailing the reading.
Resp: 12:49
